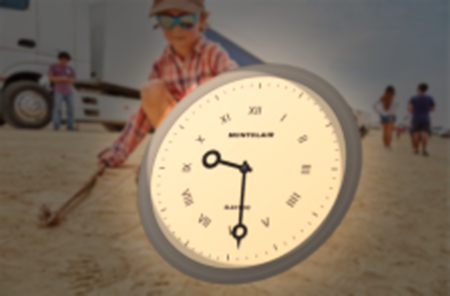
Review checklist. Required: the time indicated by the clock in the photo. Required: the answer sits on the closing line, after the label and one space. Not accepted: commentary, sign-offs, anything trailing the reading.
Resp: 9:29
